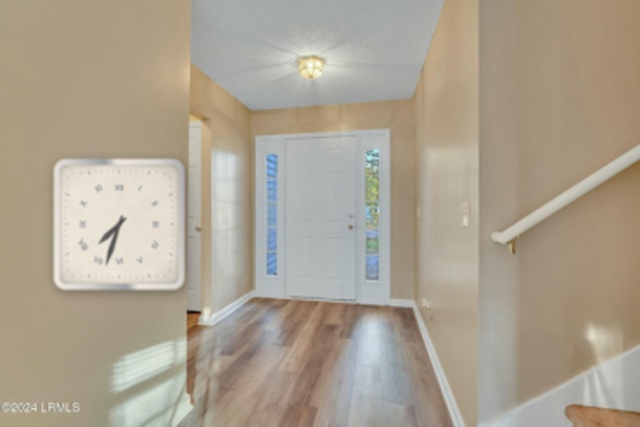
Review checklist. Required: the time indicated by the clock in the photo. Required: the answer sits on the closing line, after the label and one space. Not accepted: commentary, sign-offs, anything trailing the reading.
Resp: 7:33
